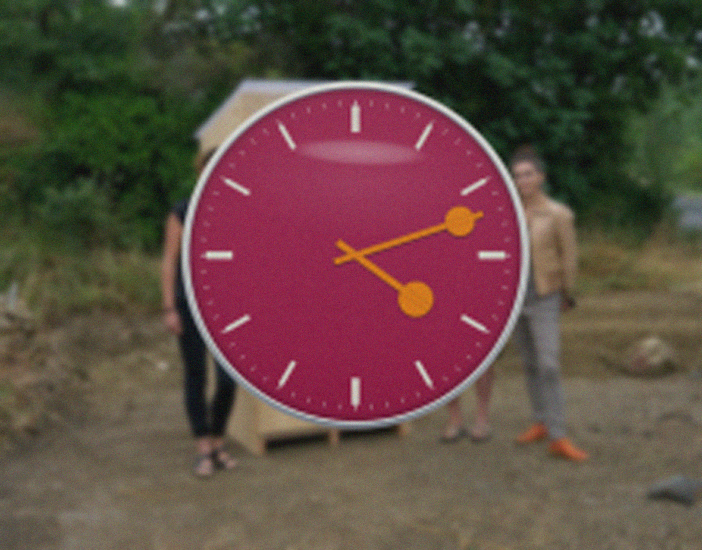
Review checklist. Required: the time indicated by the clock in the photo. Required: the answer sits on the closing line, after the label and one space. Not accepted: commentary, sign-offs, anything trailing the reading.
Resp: 4:12
